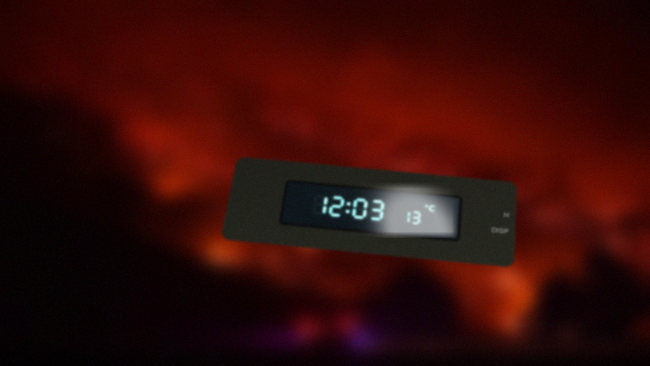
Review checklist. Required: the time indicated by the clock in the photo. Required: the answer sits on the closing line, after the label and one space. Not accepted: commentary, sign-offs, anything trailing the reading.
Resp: 12:03
